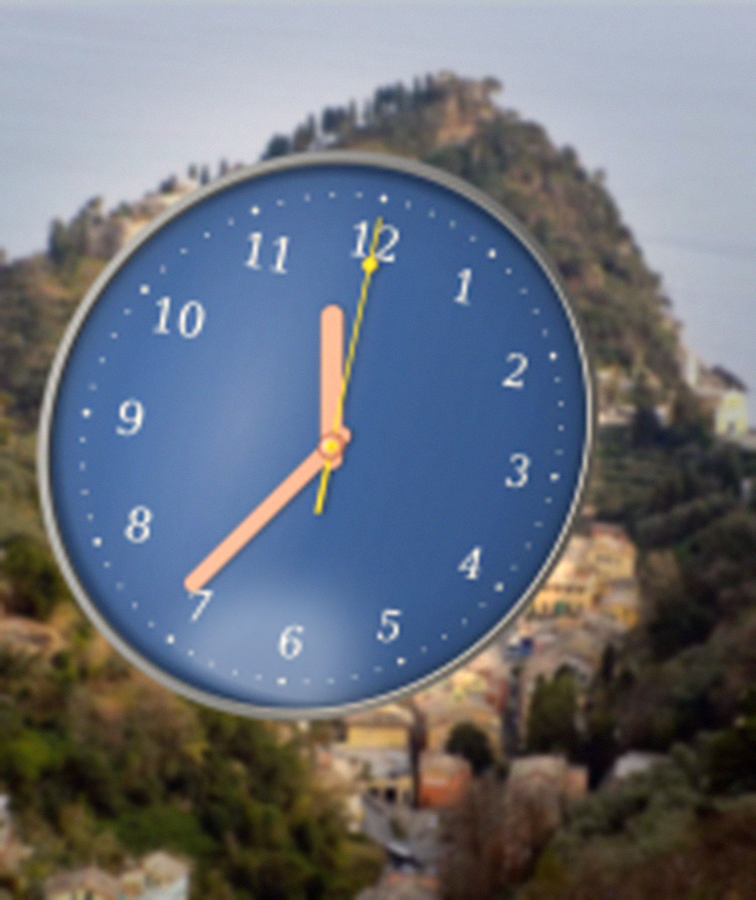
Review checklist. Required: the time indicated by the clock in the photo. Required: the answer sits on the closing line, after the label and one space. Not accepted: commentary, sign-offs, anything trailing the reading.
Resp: 11:36:00
